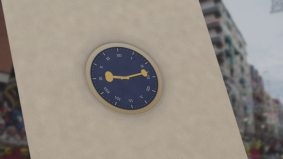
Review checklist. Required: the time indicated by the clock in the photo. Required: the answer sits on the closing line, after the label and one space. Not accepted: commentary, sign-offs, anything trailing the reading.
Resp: 9:13
